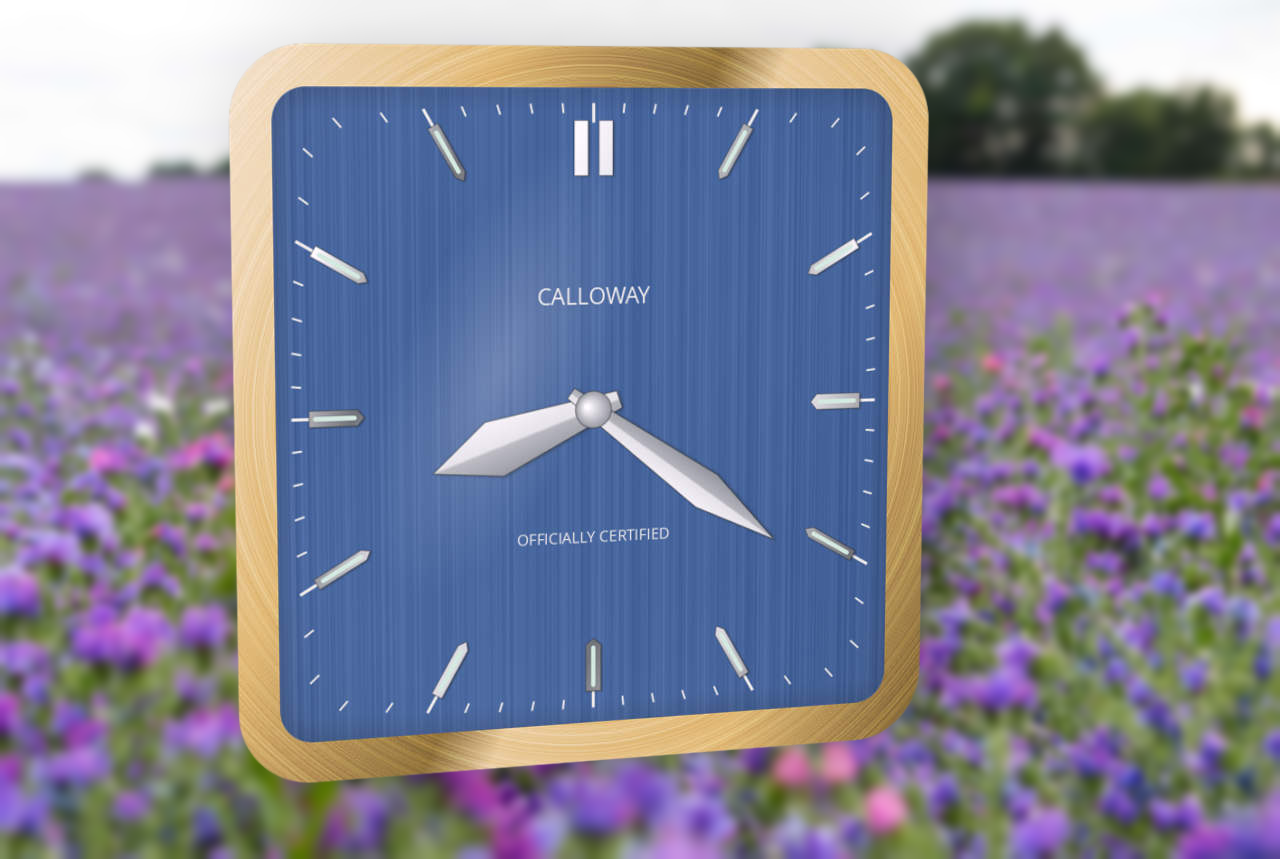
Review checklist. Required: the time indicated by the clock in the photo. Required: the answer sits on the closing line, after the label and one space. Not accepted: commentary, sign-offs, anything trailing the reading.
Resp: 8:21
